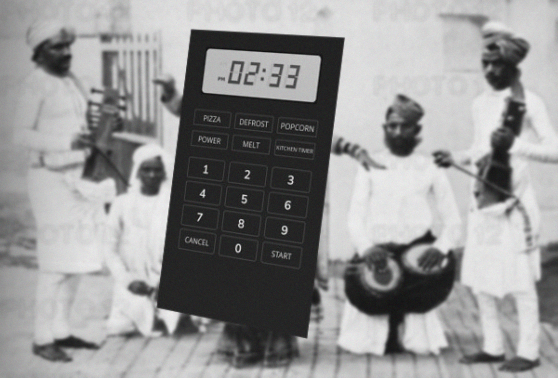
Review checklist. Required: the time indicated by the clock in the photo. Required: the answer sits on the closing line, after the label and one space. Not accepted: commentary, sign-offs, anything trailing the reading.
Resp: 2:33
